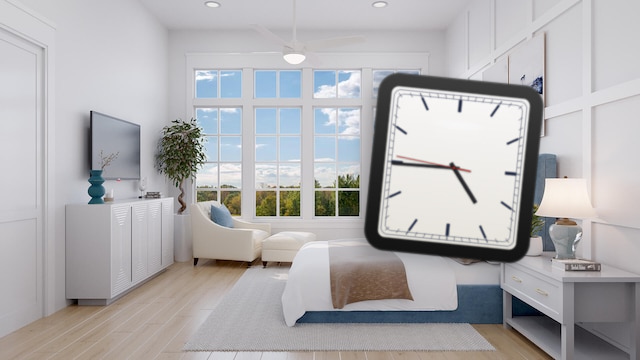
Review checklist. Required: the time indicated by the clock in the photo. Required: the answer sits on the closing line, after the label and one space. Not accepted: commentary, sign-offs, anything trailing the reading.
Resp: 4:44:46
